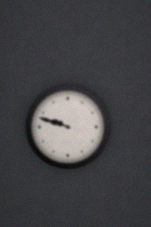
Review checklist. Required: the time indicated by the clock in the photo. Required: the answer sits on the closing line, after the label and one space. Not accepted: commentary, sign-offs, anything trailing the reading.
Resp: 9:48
